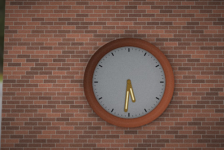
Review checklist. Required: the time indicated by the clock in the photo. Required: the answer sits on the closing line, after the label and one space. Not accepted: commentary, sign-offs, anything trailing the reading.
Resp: 5:31
